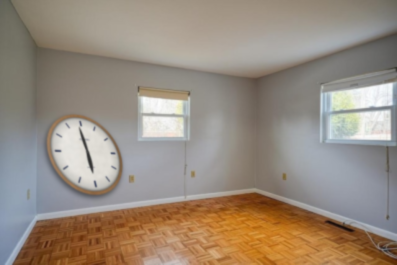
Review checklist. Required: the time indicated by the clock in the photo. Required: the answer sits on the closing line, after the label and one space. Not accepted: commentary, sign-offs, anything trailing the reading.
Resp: 5:59
